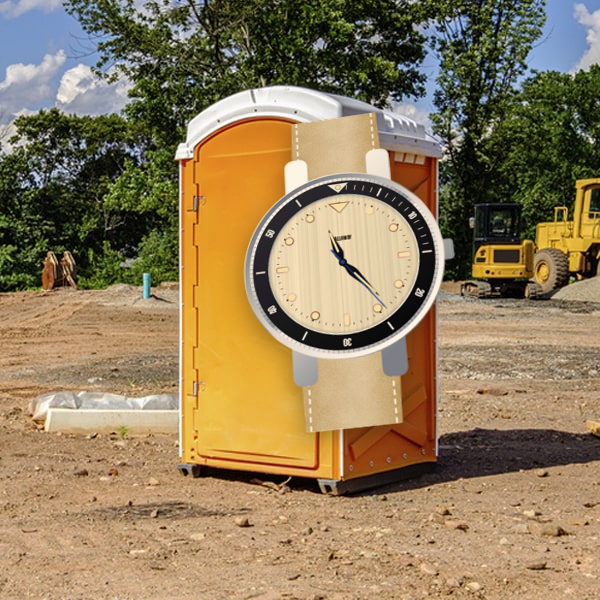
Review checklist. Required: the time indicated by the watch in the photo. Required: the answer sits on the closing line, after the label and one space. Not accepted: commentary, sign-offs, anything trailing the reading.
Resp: 11:23:24
